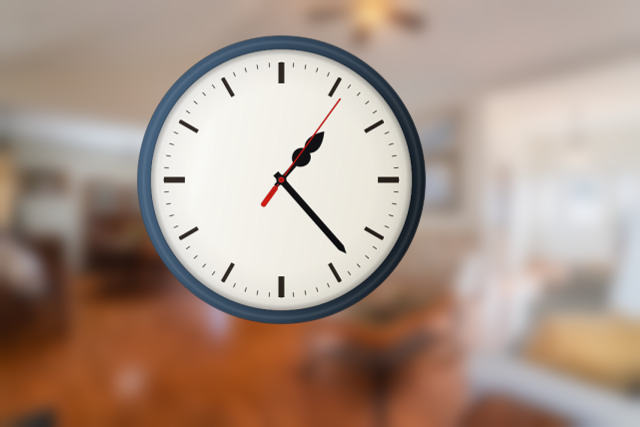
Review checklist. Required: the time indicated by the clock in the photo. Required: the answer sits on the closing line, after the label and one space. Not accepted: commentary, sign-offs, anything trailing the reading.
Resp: 1:23:06
